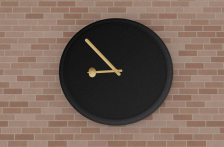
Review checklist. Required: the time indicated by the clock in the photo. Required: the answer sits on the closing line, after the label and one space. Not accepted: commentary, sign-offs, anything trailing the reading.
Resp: 8:53
